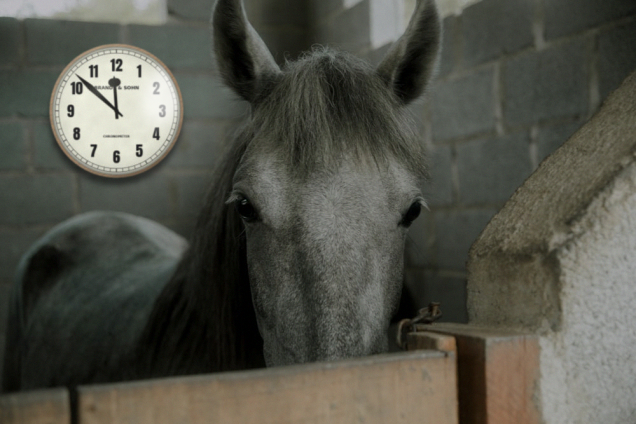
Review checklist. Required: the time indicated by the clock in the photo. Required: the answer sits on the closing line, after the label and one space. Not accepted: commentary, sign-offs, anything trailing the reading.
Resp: 11:52
